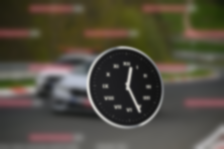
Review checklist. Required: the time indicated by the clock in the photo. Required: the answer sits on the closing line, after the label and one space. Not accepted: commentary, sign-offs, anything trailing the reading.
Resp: 12:26
